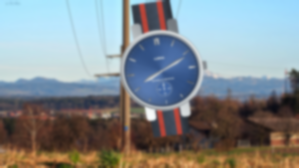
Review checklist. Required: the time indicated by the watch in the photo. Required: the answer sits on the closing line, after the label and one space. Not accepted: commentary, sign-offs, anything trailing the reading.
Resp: 8:11
